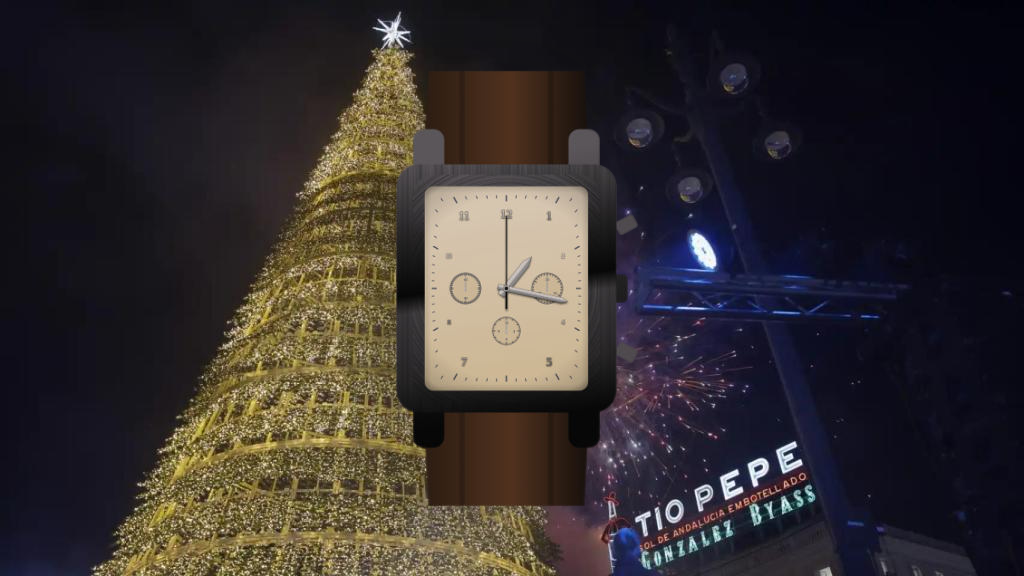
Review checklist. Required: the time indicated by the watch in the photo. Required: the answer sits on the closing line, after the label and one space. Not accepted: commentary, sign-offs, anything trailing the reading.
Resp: 1:17
